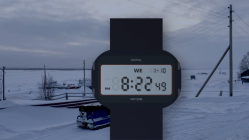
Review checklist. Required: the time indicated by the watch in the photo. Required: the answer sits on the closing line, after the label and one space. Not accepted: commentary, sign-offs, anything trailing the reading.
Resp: 8:22:49
